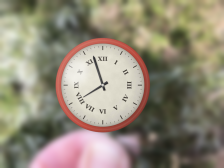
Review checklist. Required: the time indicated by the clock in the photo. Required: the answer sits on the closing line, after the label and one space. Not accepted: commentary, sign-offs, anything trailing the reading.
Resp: 7:57
